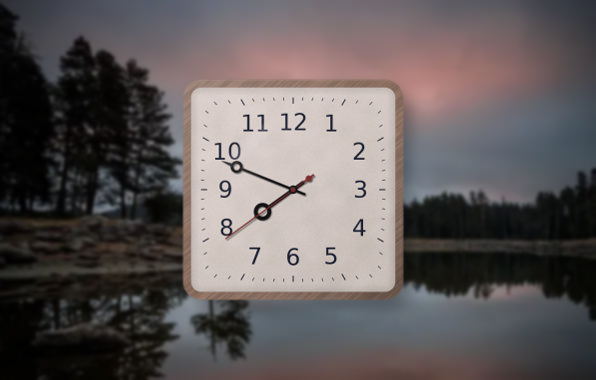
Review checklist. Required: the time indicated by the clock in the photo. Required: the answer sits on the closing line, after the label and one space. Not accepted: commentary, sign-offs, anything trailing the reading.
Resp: 7:48:39
